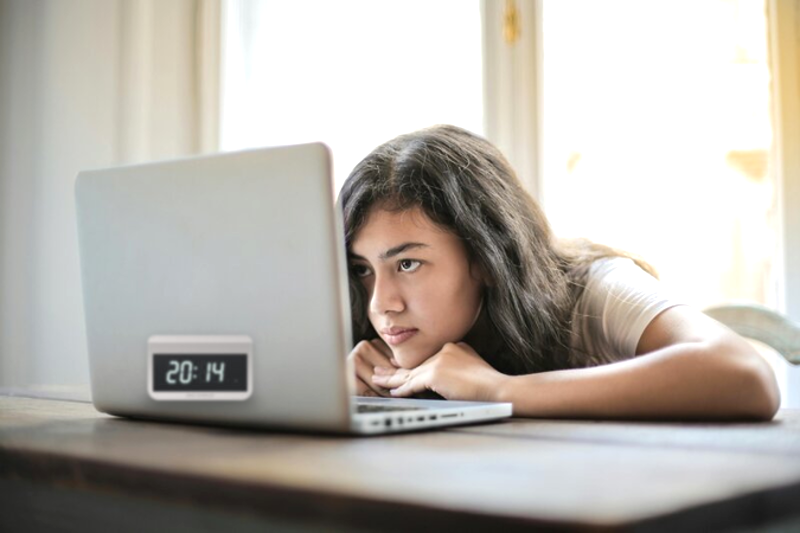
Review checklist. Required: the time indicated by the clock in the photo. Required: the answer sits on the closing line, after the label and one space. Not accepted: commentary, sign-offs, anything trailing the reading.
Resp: 20:14
